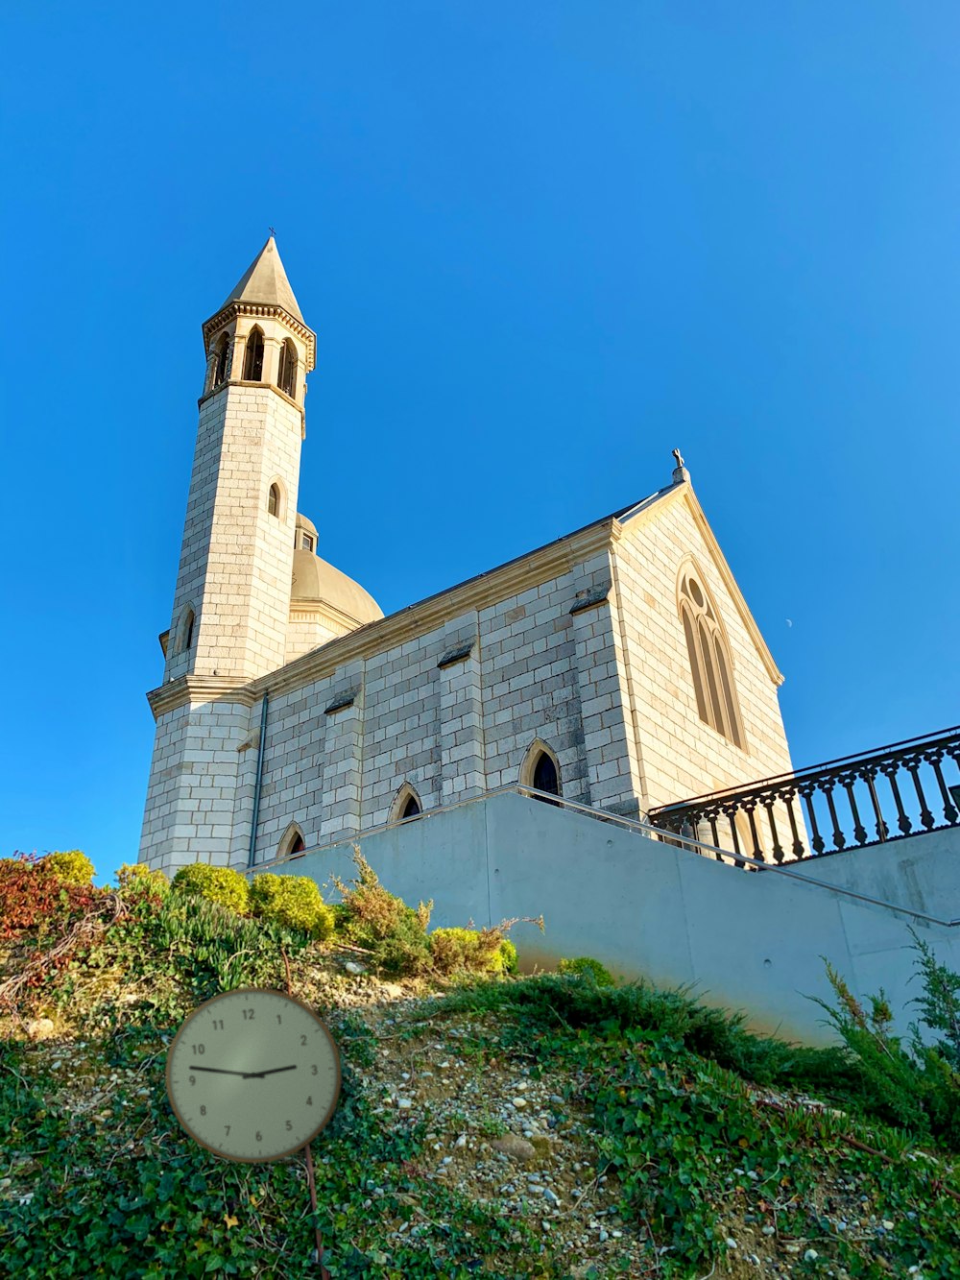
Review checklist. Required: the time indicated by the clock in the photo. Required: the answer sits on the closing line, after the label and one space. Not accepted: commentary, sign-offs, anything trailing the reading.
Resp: 2:47
